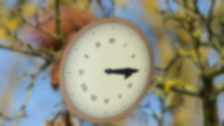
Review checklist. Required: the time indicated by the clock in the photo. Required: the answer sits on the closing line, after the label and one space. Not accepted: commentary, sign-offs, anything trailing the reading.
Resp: 3:15
